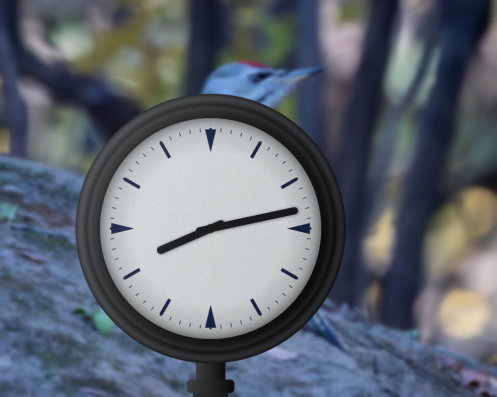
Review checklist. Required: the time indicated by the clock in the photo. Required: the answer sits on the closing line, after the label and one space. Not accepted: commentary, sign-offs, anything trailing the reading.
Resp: 8:13
